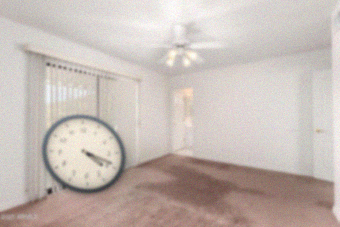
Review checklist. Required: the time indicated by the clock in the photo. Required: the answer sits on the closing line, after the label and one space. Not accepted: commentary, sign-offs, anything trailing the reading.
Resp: 4:19
